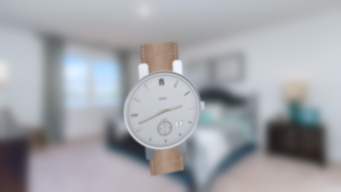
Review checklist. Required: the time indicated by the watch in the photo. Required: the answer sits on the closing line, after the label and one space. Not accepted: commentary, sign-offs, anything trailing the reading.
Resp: 2:42
